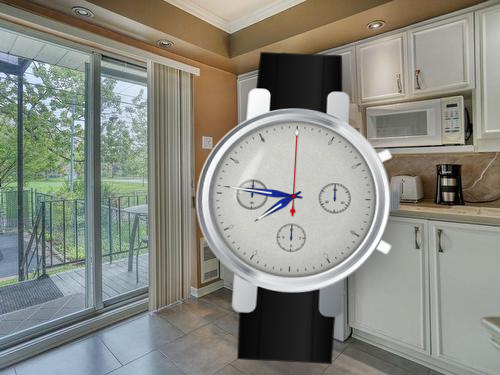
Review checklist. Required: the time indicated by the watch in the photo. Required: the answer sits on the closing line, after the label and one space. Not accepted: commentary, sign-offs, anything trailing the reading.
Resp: 7:46
